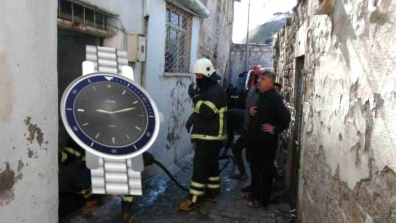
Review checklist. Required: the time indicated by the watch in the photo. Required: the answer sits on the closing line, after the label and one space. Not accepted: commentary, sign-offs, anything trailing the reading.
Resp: 9:12
